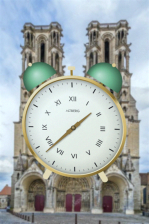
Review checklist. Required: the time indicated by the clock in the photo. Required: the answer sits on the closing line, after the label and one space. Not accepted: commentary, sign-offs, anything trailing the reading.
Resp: 1:38
